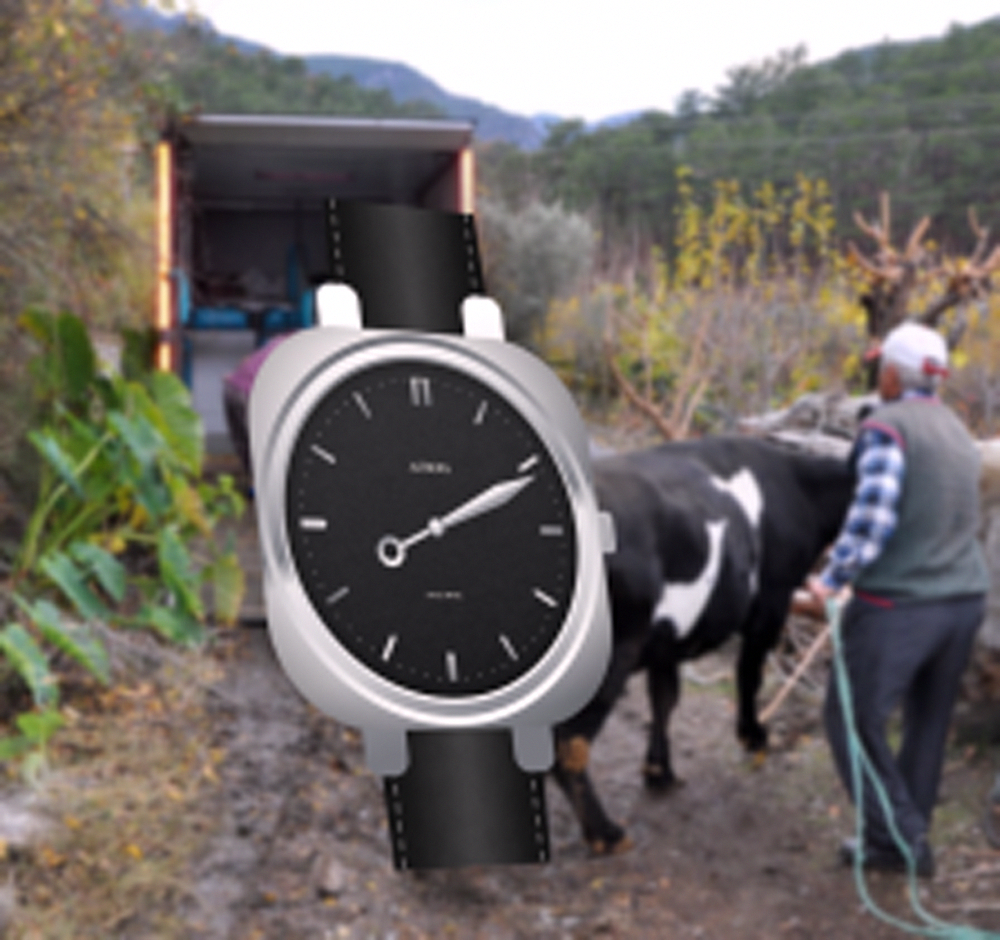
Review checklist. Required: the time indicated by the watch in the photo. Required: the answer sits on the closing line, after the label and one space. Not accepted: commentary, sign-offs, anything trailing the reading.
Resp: 8:11
